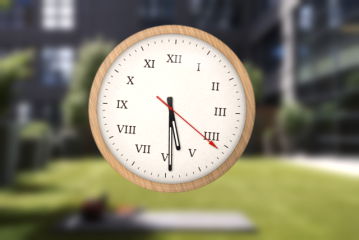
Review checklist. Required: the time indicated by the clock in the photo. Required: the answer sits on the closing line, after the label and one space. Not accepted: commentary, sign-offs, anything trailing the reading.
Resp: 5:29:21
